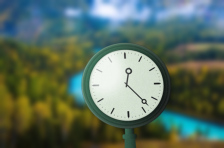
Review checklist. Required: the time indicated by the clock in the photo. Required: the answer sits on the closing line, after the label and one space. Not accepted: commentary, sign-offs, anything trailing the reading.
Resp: 12:23
